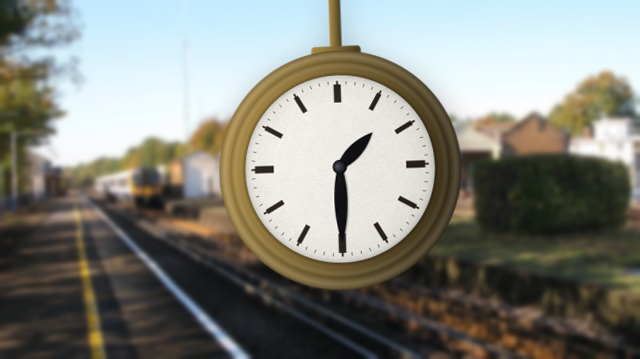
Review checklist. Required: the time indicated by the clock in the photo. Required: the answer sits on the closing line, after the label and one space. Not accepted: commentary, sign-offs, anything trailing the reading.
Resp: 1:30
